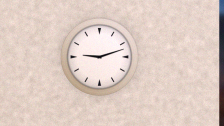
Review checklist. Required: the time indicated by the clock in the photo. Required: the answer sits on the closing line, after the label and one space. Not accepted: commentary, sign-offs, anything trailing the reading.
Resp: 9:12
